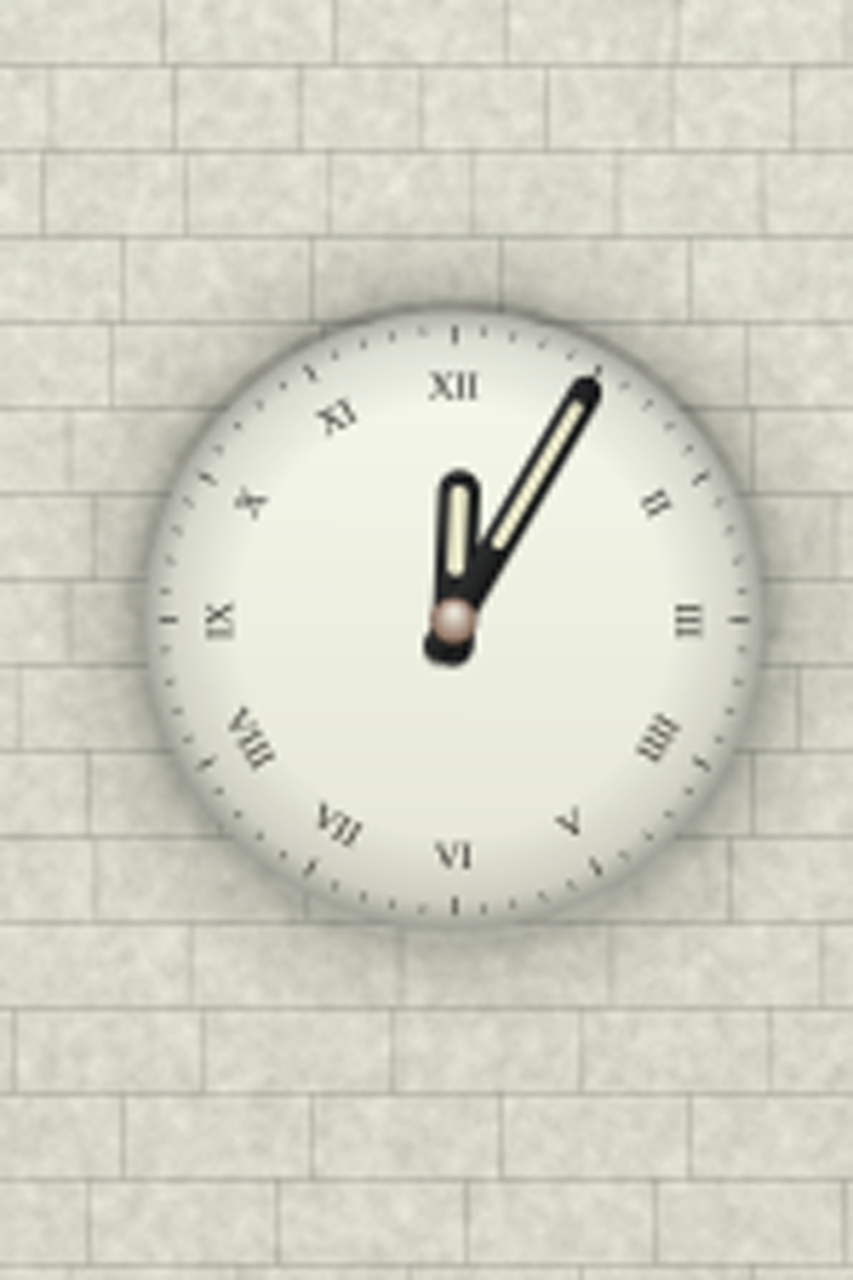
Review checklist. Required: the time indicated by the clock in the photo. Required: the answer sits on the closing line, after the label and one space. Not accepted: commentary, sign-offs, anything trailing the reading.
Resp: 12:05
